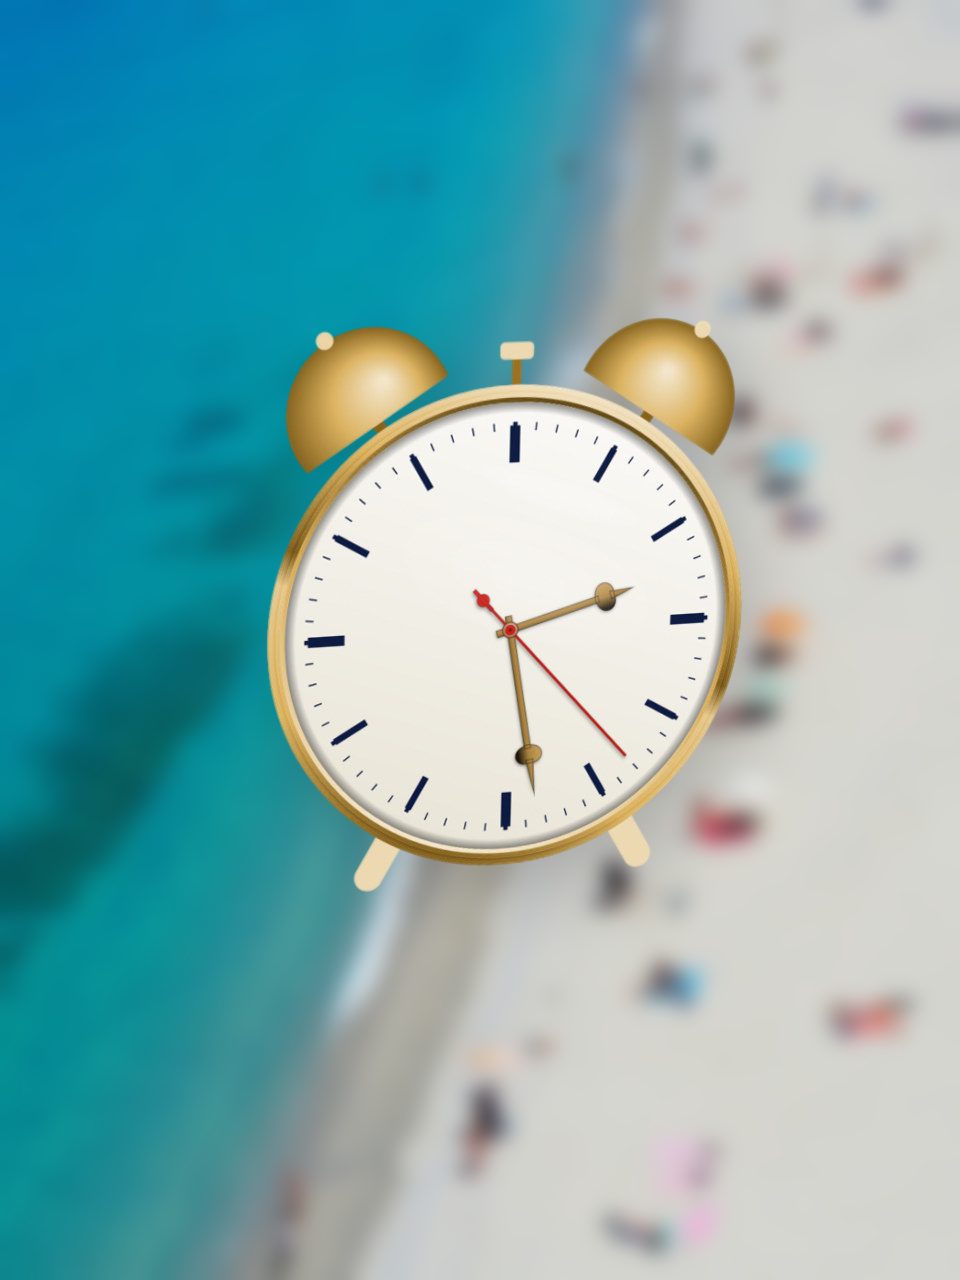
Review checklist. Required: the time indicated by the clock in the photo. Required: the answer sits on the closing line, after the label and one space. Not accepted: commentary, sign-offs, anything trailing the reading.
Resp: 2:28:23
